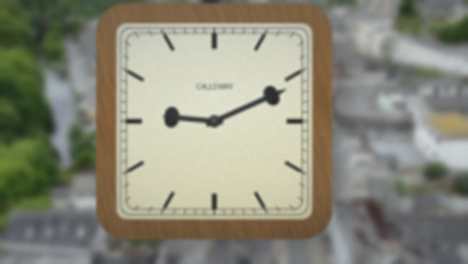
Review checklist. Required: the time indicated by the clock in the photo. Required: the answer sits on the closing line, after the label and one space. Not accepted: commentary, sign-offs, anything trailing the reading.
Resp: 9:11
